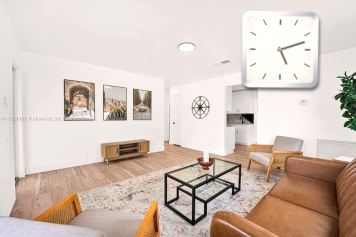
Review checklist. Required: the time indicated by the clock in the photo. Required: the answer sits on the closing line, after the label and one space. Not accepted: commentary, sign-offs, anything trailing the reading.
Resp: 5:12
